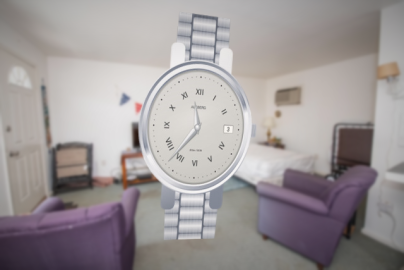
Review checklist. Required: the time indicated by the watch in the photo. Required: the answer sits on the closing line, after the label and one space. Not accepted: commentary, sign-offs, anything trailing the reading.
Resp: 11:37
